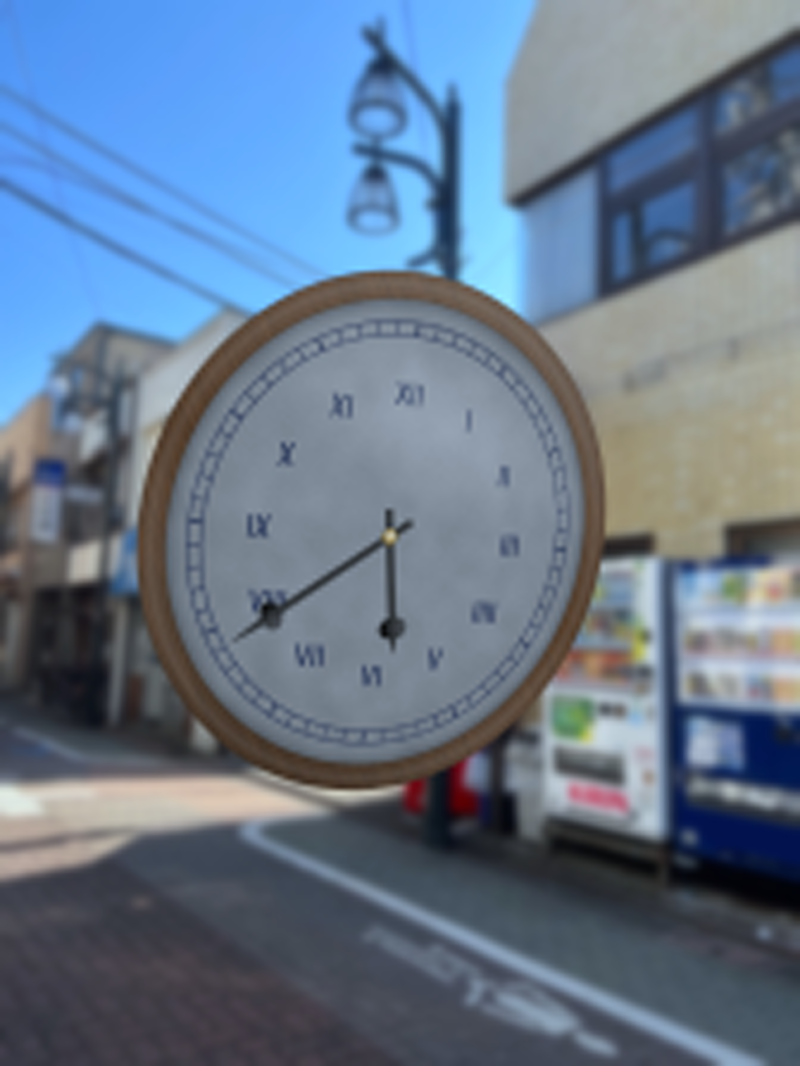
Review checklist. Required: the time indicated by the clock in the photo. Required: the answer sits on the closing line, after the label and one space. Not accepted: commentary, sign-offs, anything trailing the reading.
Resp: 5:39
